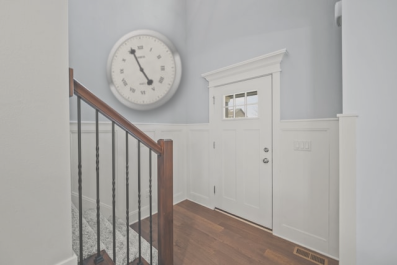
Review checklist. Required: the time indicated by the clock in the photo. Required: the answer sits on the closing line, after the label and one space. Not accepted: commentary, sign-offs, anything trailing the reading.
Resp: 4:56
